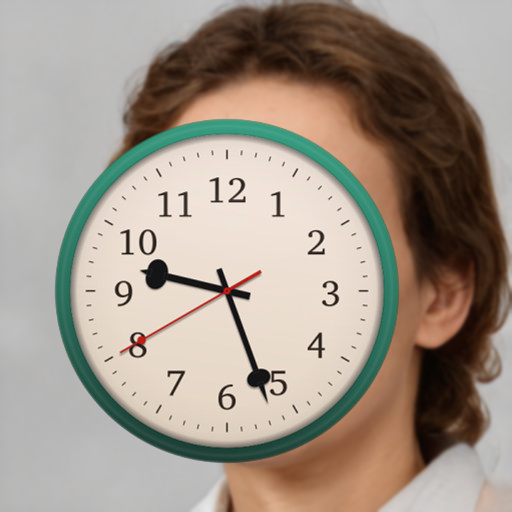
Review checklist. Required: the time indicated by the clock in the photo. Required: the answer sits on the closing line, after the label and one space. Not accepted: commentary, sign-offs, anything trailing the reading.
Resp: 9:26:40
